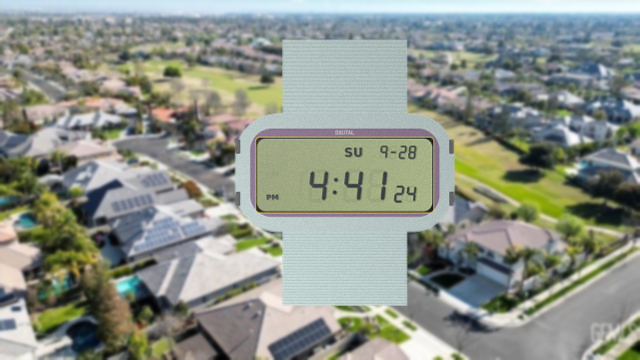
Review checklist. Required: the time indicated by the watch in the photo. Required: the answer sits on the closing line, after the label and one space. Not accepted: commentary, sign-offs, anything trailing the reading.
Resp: 4:41:24
